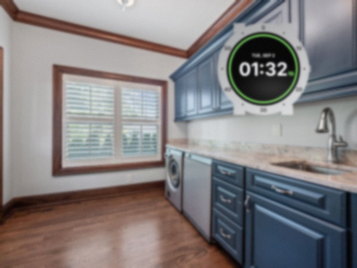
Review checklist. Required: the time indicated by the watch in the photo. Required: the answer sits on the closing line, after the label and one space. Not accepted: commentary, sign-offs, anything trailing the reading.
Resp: 1:32
